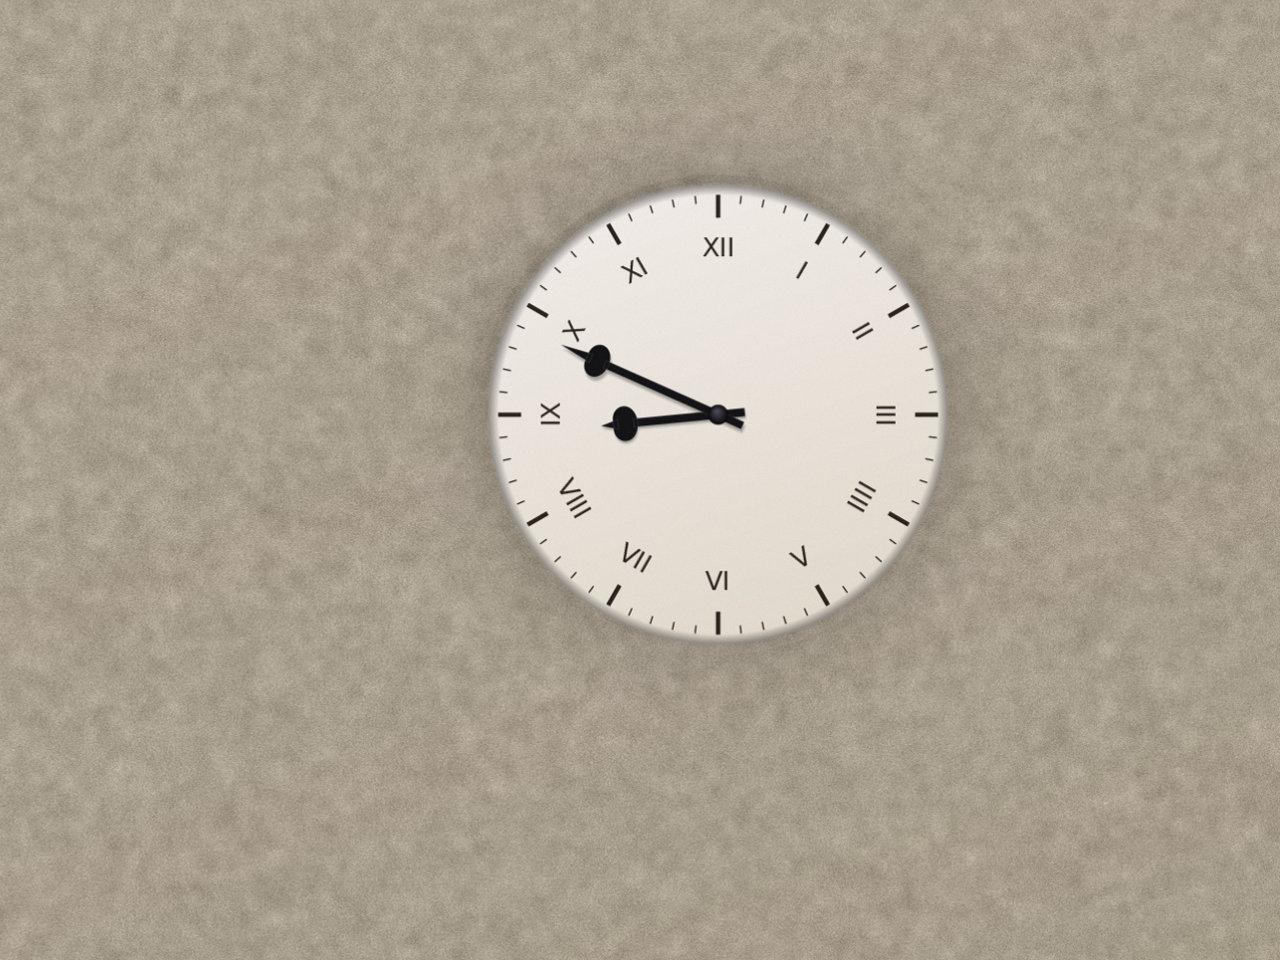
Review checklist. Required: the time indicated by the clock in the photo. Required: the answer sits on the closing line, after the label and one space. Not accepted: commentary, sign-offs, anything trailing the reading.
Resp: 8:49
